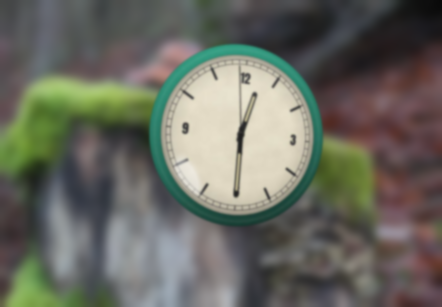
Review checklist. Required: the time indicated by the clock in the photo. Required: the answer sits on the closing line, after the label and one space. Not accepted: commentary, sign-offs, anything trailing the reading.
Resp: 12:29:59
